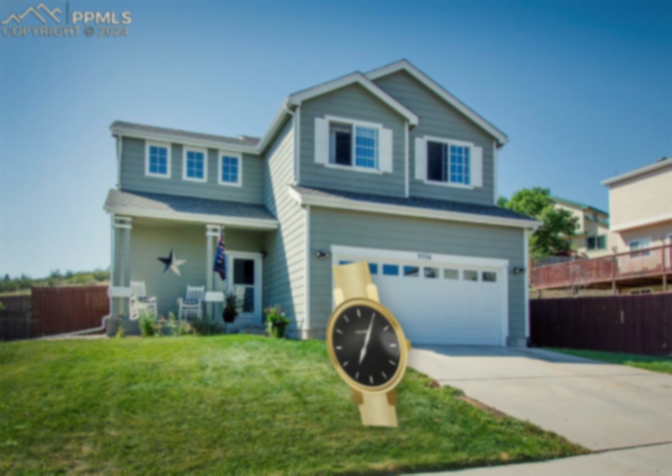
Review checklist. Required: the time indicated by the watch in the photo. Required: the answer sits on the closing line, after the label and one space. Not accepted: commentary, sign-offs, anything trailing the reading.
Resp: 7:05
